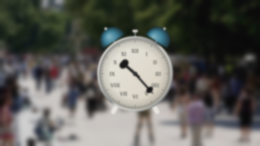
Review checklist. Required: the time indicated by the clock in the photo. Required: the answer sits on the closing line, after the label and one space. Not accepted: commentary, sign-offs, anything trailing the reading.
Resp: 10:23
